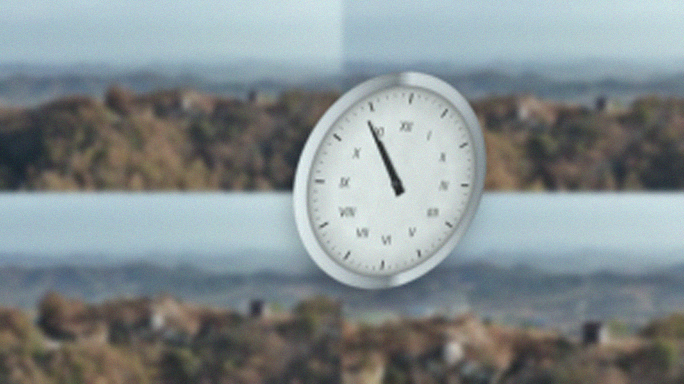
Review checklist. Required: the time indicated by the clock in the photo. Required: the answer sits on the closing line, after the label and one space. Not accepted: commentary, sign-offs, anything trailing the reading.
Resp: 10:54
